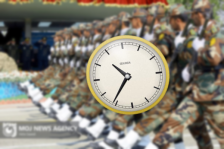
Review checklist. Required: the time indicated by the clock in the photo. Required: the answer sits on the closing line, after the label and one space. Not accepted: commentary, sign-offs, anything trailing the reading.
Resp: 10:36
